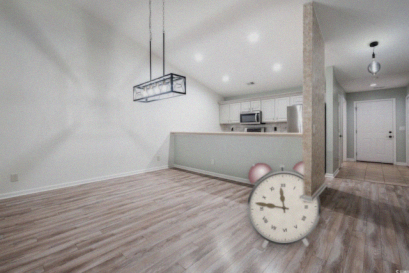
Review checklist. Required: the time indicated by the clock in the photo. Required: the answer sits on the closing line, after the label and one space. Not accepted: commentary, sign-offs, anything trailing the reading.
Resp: 11:47
